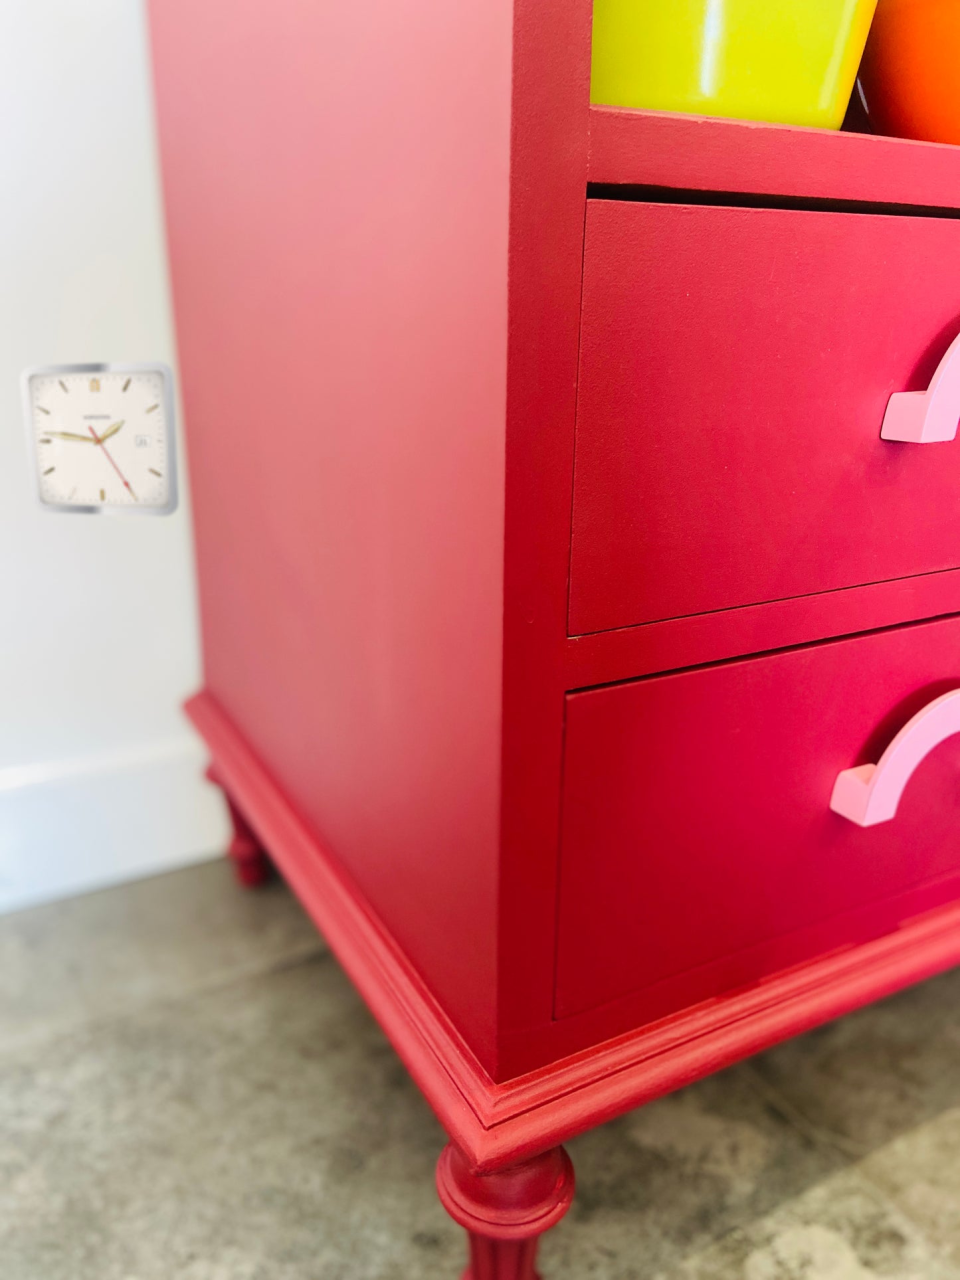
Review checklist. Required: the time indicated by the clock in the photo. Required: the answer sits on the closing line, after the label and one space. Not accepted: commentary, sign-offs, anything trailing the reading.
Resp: 1:46:25
